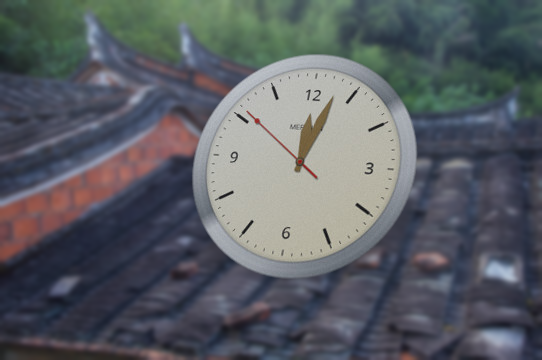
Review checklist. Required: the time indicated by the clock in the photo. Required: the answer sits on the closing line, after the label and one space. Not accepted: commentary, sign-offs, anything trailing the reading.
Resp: 12:02:51
